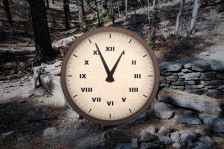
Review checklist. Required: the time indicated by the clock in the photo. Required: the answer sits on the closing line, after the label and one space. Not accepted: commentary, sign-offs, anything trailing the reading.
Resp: 12:56
